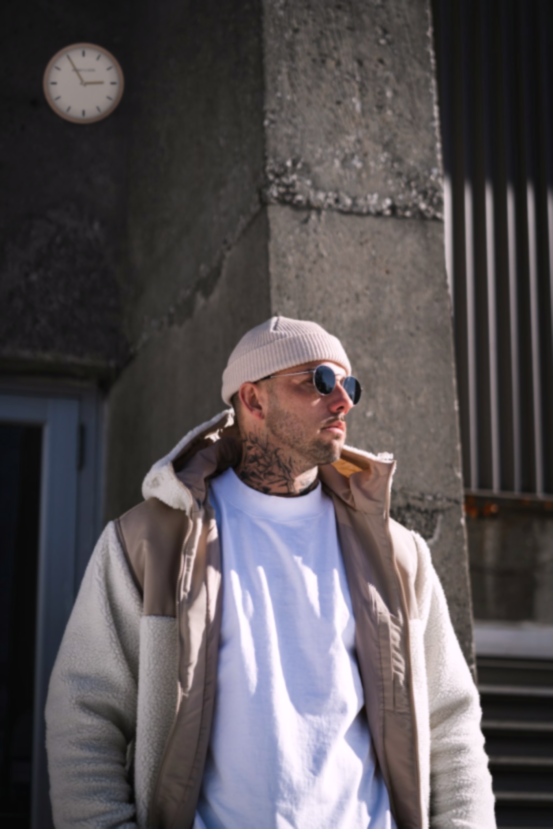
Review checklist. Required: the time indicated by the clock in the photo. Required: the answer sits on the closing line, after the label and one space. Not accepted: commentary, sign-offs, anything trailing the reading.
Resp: 2:55
